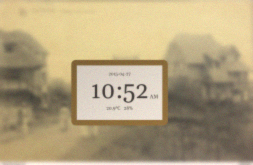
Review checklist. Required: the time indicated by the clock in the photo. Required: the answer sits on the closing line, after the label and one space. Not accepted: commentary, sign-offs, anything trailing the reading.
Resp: 10:52
